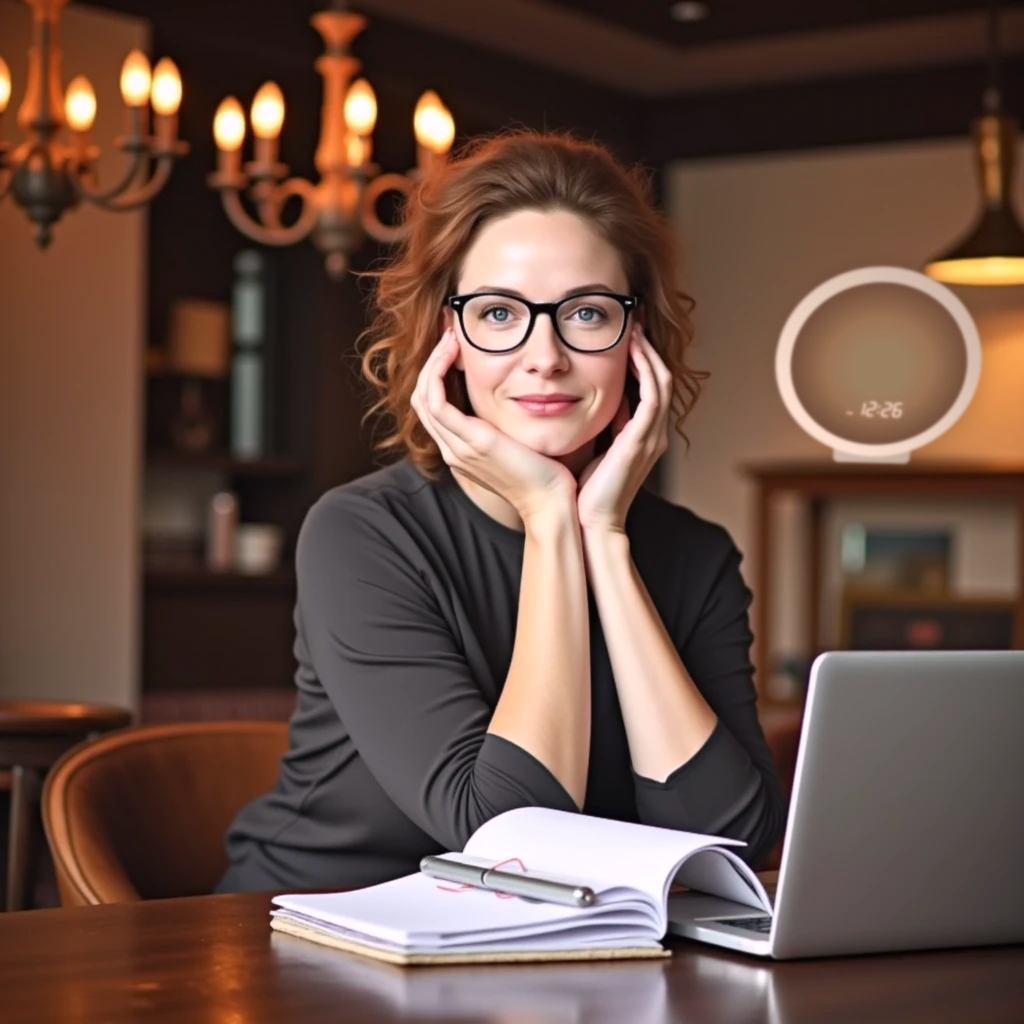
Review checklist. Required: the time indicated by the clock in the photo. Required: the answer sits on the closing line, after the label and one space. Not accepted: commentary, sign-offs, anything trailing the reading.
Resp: 12:26
